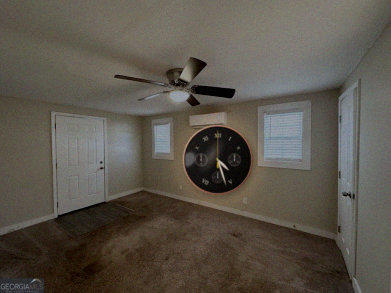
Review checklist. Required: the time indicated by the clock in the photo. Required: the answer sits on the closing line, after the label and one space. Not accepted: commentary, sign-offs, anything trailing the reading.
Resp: 4:27
